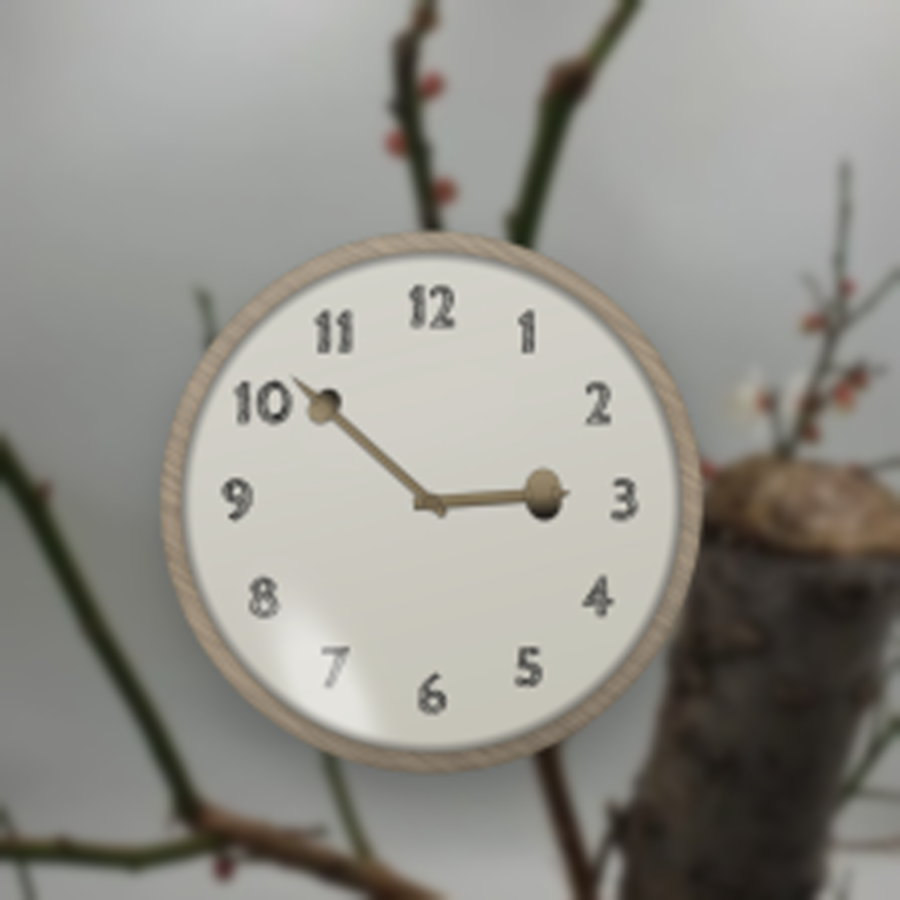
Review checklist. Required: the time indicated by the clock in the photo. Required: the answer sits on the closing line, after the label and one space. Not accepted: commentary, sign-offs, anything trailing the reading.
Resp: 2:52
